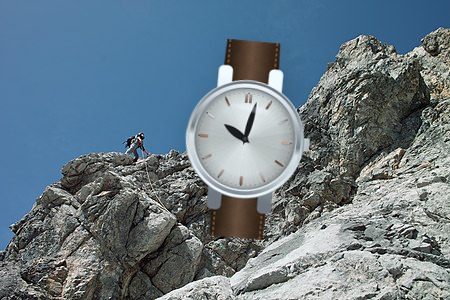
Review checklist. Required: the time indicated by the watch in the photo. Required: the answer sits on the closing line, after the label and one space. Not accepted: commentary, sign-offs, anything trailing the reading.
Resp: 10:02
